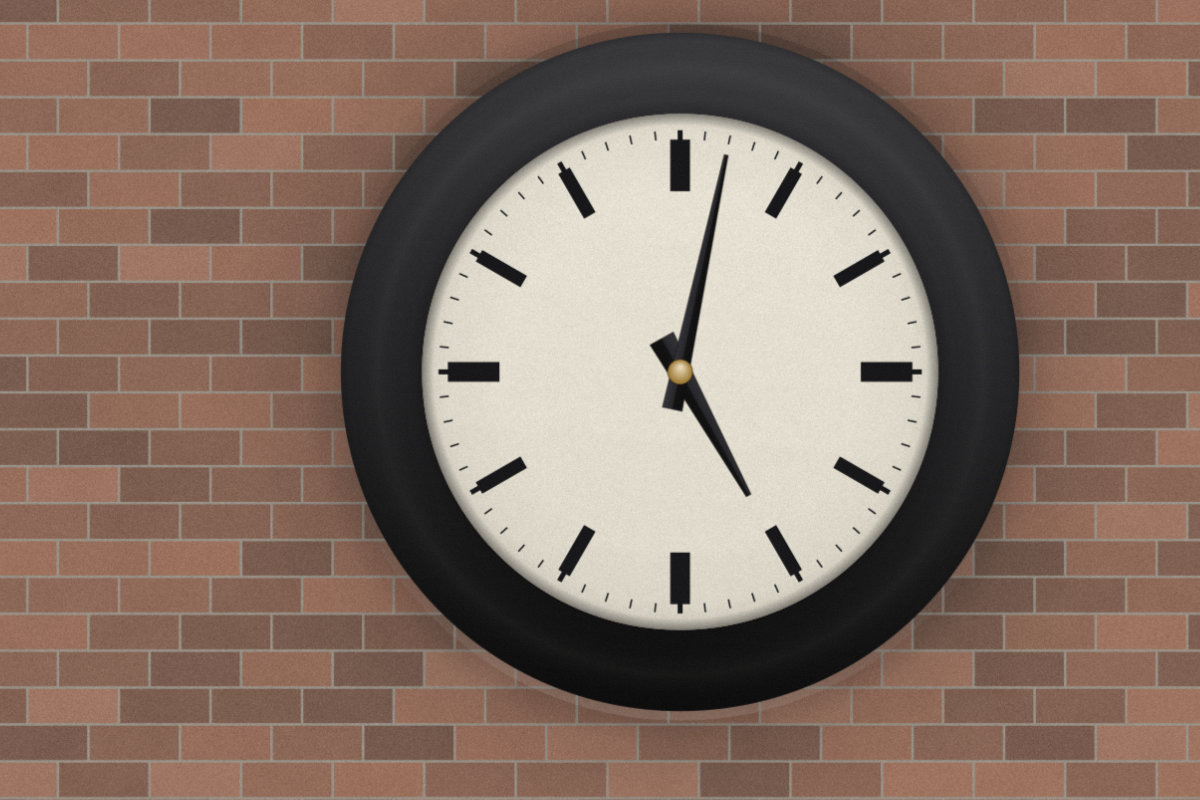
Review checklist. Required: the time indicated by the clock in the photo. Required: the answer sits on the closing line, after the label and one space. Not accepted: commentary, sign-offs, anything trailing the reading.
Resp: 5:02
